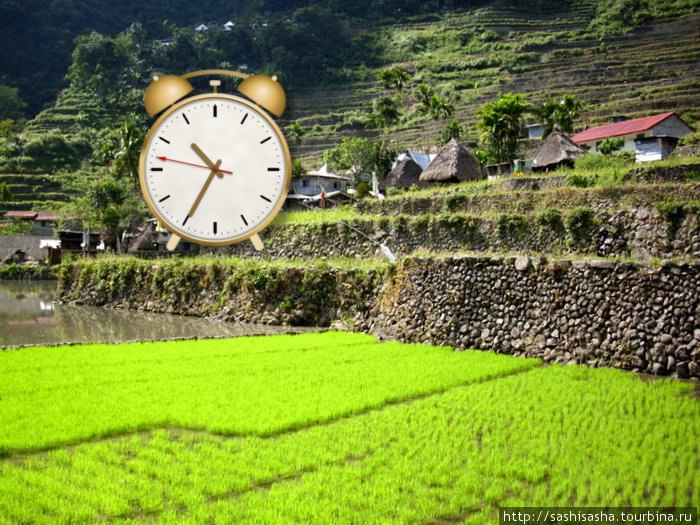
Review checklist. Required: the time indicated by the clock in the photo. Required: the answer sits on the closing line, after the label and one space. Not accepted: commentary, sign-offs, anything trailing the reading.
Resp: 10:34:47
